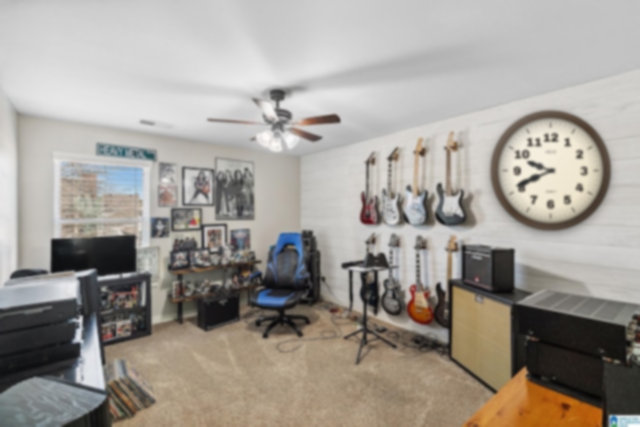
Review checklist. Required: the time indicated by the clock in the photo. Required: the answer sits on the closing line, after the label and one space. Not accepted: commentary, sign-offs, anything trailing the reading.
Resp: 9:41
